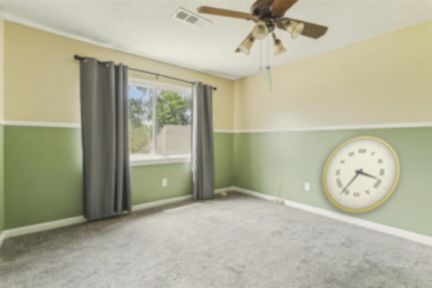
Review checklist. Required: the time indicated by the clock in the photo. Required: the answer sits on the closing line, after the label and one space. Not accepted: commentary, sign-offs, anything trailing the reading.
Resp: 3:36
